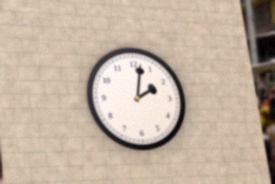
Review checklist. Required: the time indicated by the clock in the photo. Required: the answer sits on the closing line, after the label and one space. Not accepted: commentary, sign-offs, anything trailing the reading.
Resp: 2:02
